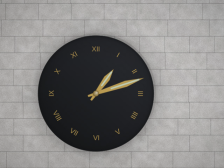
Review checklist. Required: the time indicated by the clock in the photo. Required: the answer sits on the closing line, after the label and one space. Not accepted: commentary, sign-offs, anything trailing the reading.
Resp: 1:12
